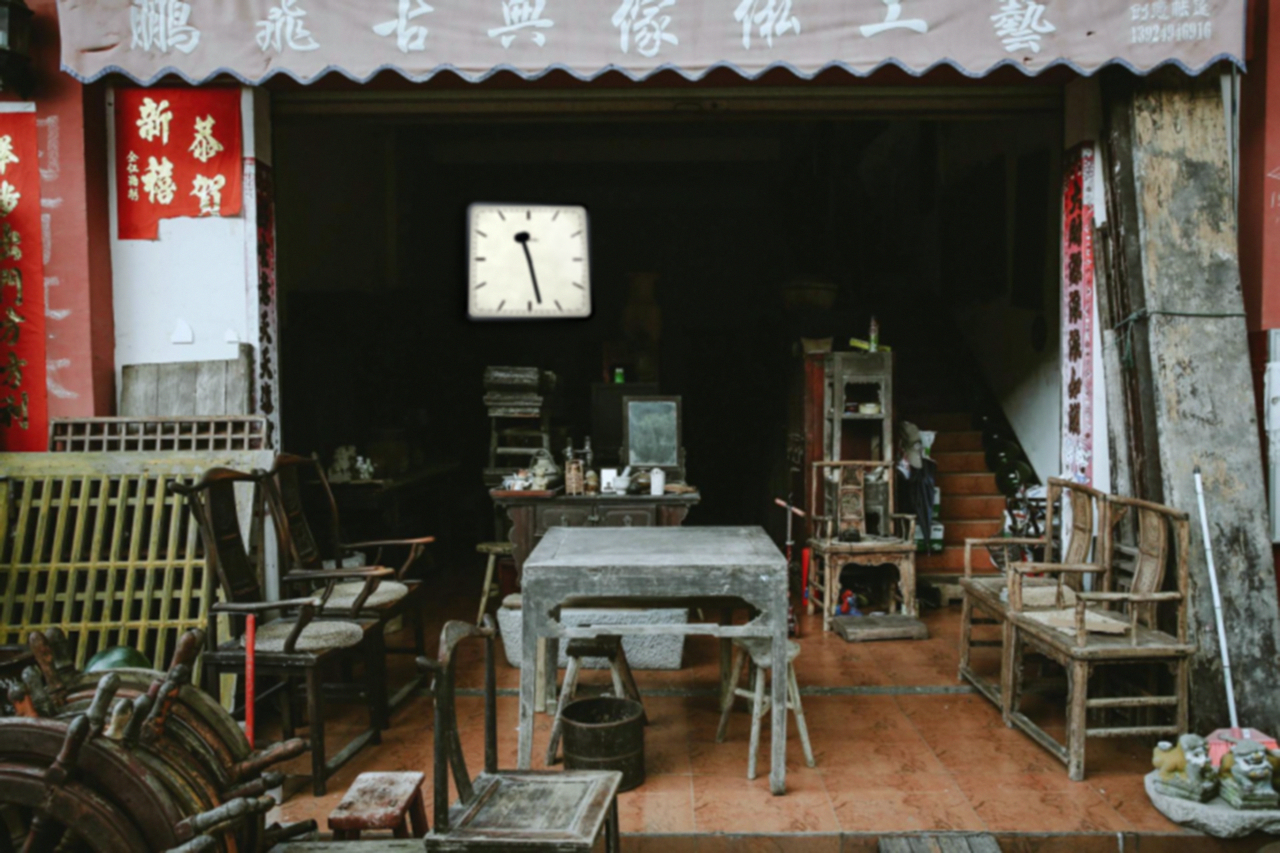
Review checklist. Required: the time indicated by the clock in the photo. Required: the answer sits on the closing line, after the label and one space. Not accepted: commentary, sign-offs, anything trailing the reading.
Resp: 11:28
